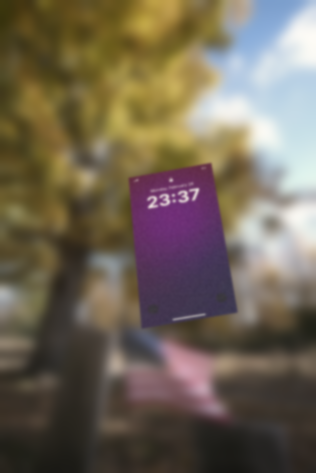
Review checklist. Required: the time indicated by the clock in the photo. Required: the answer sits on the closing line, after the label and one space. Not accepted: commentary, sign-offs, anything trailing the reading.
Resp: 23:37
